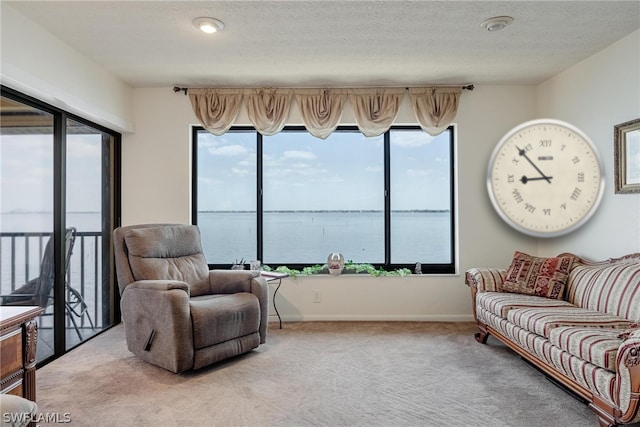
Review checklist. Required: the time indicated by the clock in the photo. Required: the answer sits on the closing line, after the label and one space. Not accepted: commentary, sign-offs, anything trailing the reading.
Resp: 8:53
